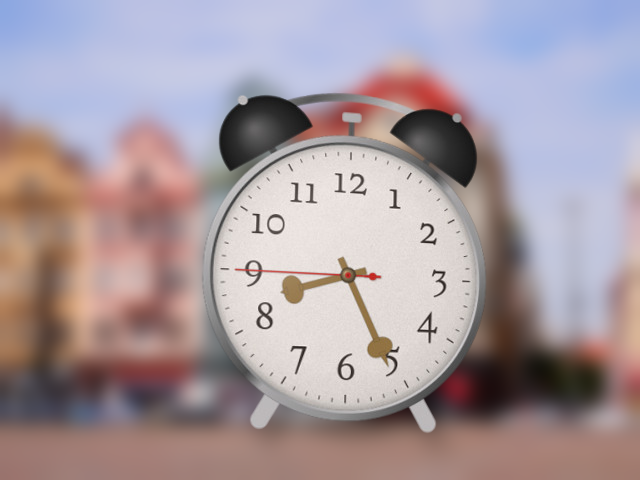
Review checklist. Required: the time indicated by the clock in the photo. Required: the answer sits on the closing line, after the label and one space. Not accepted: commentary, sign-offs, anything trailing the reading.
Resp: 8:25:45
